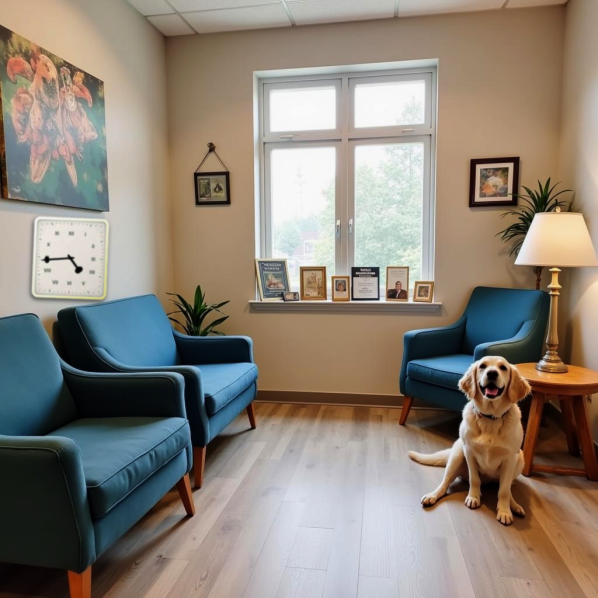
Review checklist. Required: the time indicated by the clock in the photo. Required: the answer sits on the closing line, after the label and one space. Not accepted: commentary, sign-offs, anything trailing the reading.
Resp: 4:44
